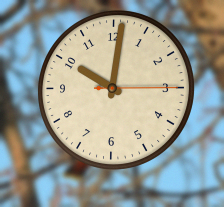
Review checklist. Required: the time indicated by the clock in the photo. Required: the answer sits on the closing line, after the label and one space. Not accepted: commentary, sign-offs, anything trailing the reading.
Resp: 10:01:15
